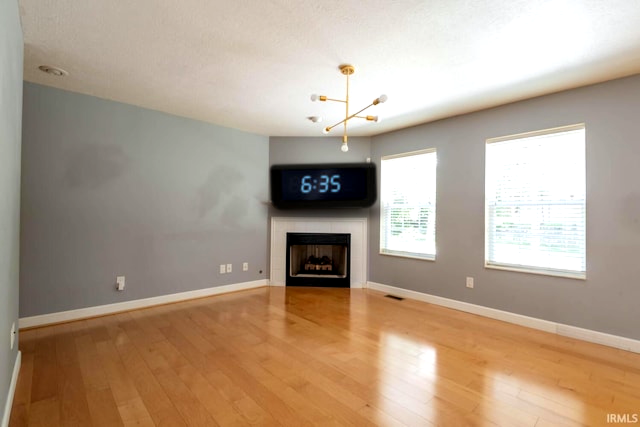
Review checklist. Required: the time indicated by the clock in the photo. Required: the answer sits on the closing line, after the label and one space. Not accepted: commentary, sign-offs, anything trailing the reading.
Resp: 6:35
